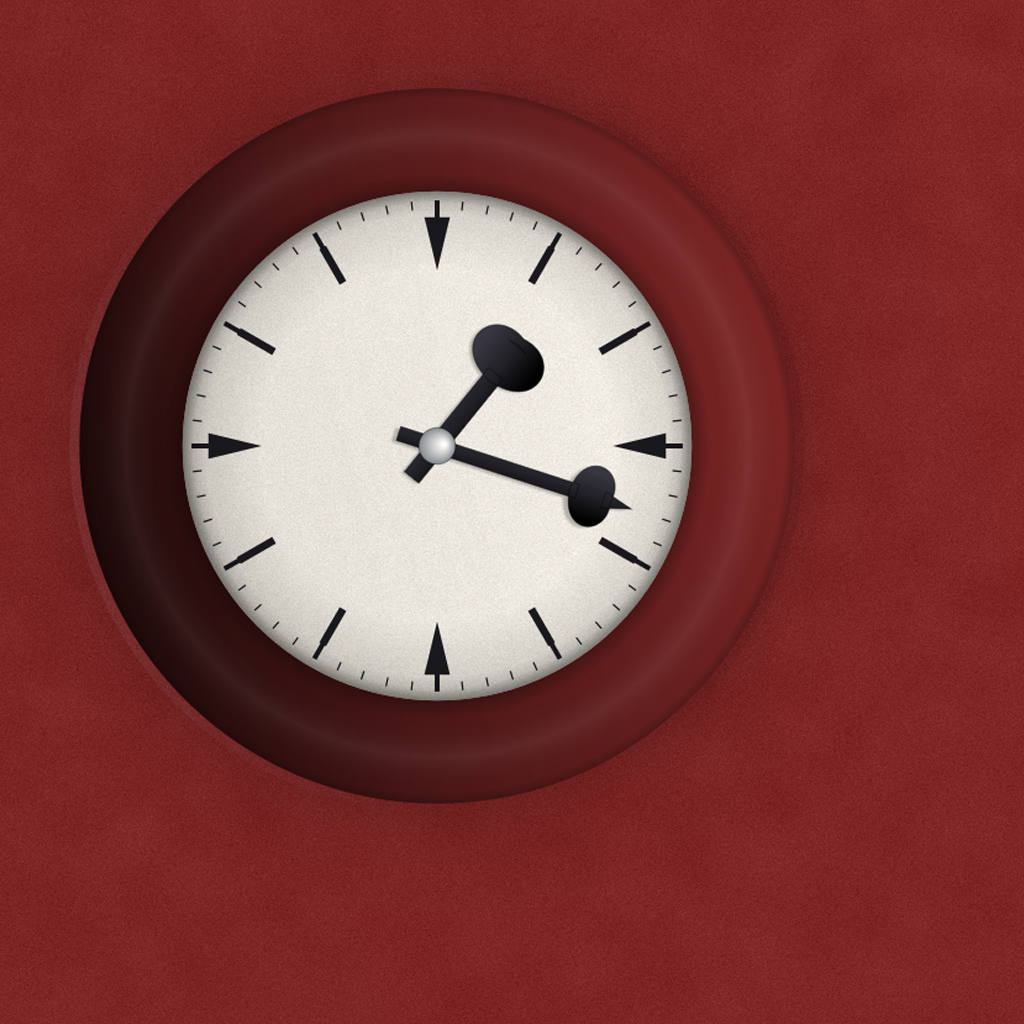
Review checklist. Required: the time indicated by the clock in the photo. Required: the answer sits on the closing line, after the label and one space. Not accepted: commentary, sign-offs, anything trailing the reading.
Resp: 1:18
